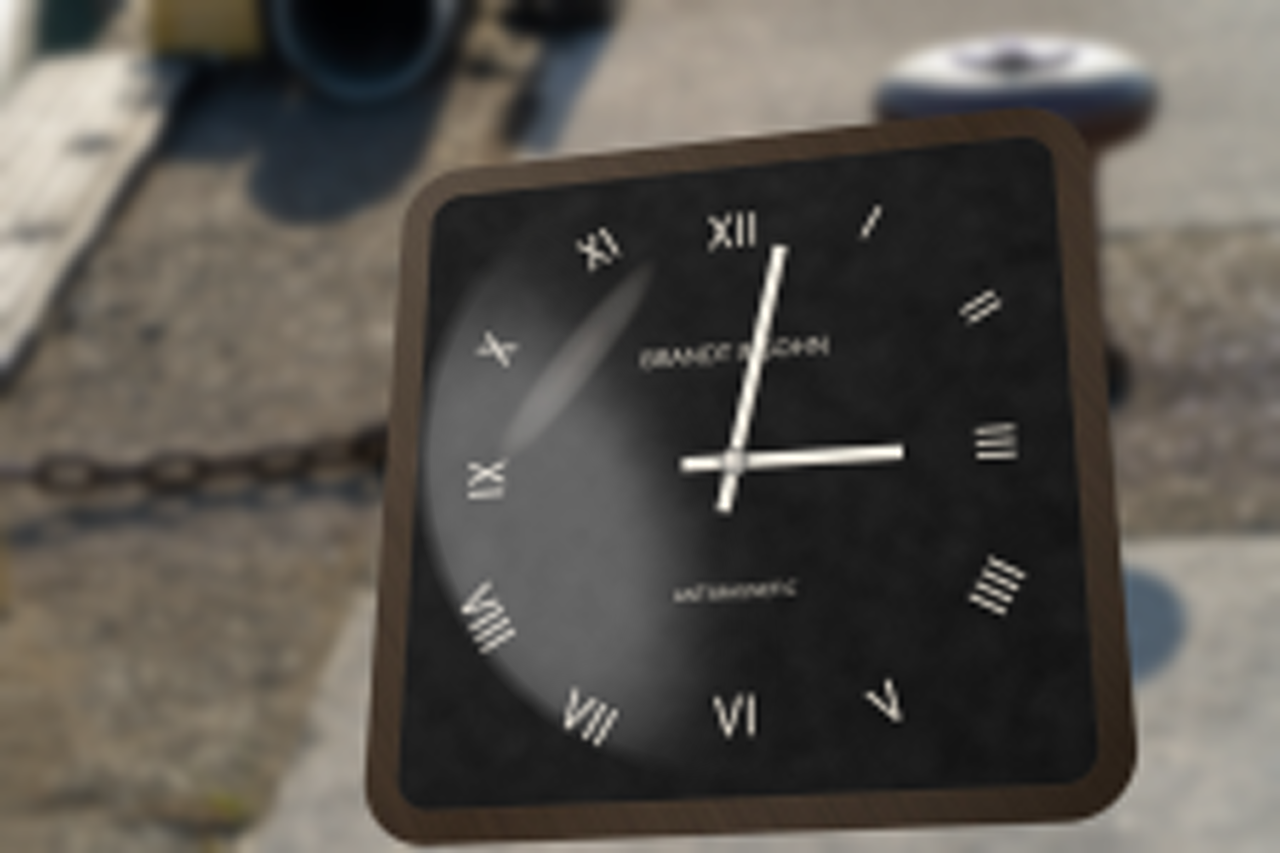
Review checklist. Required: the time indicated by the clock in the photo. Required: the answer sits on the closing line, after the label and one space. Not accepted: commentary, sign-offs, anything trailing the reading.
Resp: 3:02
